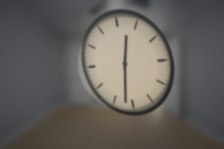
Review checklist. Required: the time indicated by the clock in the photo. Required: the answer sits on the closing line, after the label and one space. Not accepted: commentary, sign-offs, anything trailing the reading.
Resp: 12:32
